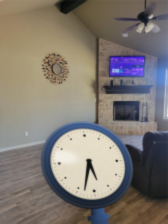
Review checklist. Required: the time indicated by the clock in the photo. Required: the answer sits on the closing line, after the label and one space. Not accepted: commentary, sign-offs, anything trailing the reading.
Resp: 5:33
